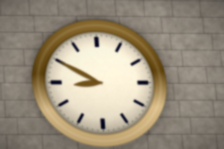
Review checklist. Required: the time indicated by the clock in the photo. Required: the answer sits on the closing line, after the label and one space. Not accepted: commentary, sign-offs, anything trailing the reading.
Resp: 8:50
